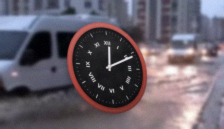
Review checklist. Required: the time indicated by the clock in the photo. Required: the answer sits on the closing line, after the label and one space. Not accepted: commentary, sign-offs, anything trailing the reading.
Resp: 12:11
